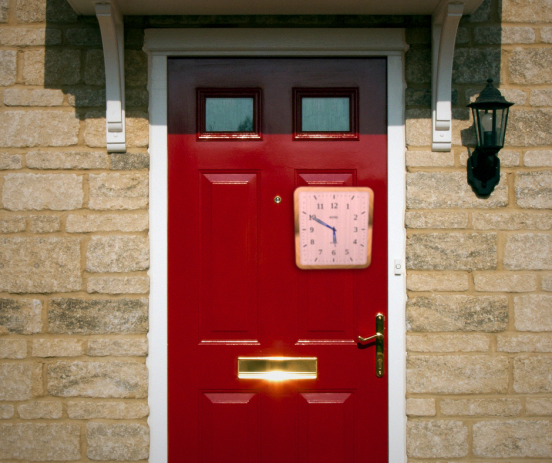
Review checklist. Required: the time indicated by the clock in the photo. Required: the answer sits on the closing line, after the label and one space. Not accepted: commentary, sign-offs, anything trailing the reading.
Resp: 5:50
